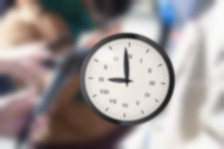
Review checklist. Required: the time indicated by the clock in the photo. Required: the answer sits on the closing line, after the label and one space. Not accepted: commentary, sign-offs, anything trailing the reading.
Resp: 8:59
